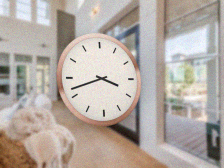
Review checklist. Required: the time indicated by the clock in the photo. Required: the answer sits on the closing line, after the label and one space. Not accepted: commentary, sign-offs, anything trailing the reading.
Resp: 3:42
